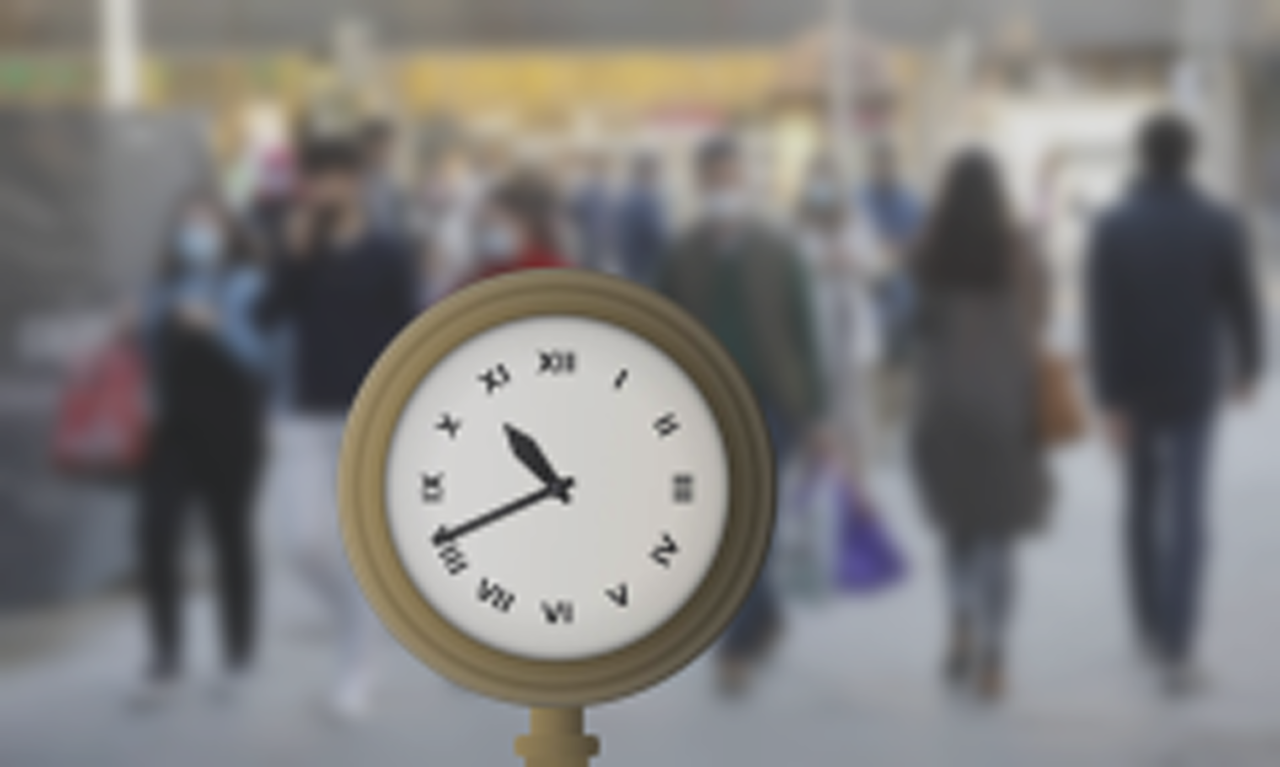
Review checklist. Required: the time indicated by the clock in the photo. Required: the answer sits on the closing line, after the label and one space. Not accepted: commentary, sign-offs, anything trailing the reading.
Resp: 10:41
